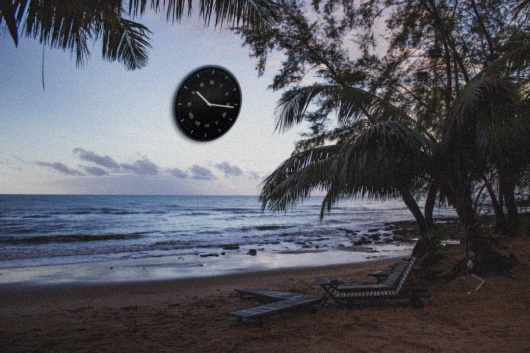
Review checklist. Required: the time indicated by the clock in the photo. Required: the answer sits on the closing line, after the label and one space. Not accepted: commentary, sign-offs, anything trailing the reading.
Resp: 10:16
